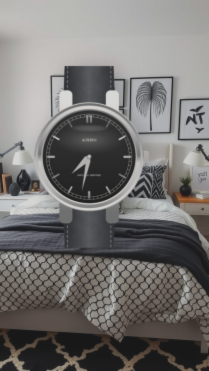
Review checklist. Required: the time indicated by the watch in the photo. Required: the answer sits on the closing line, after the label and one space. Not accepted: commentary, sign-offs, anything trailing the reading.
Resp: 7:32
